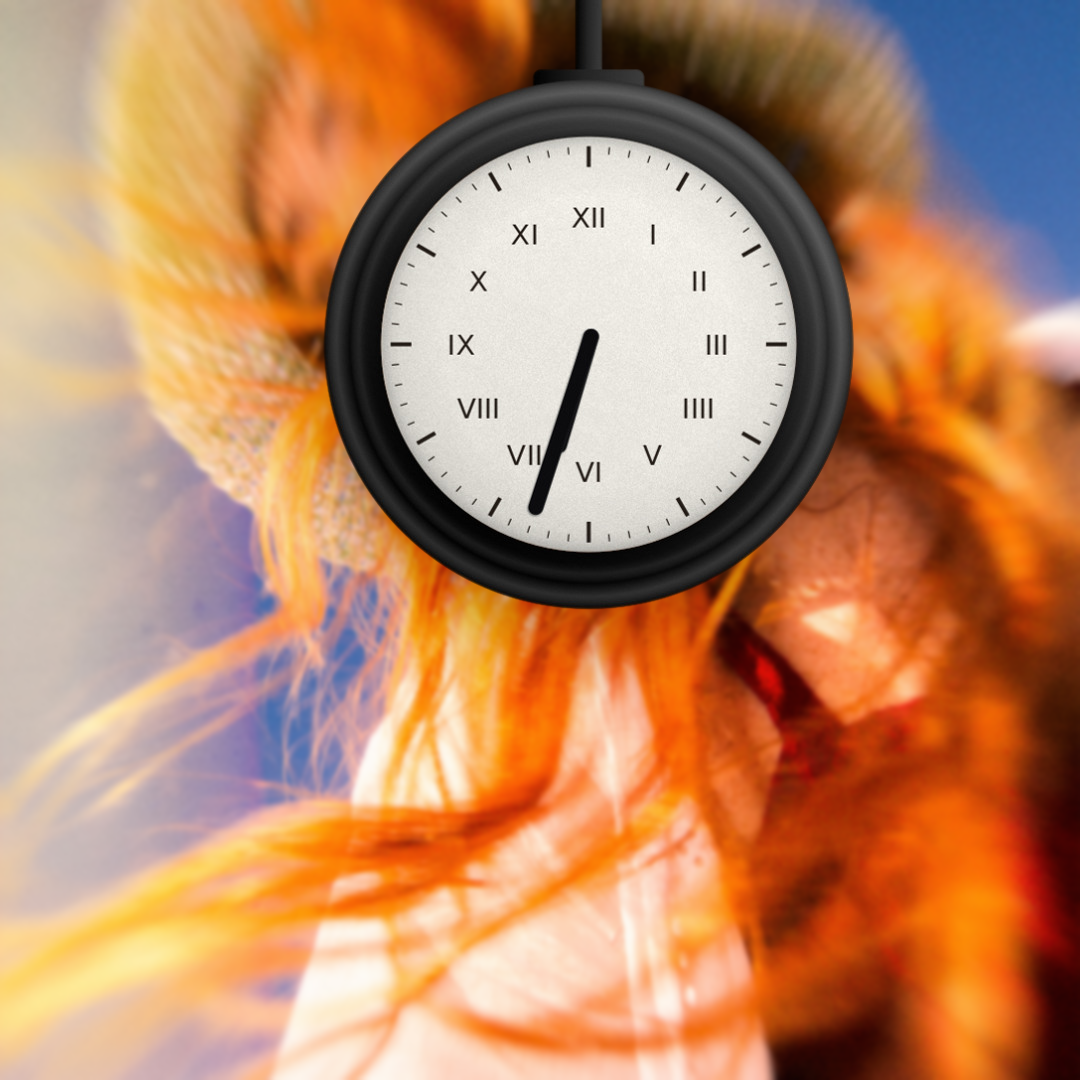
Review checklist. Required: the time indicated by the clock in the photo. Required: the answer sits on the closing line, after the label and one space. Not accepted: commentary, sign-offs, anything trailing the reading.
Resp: 6:33
